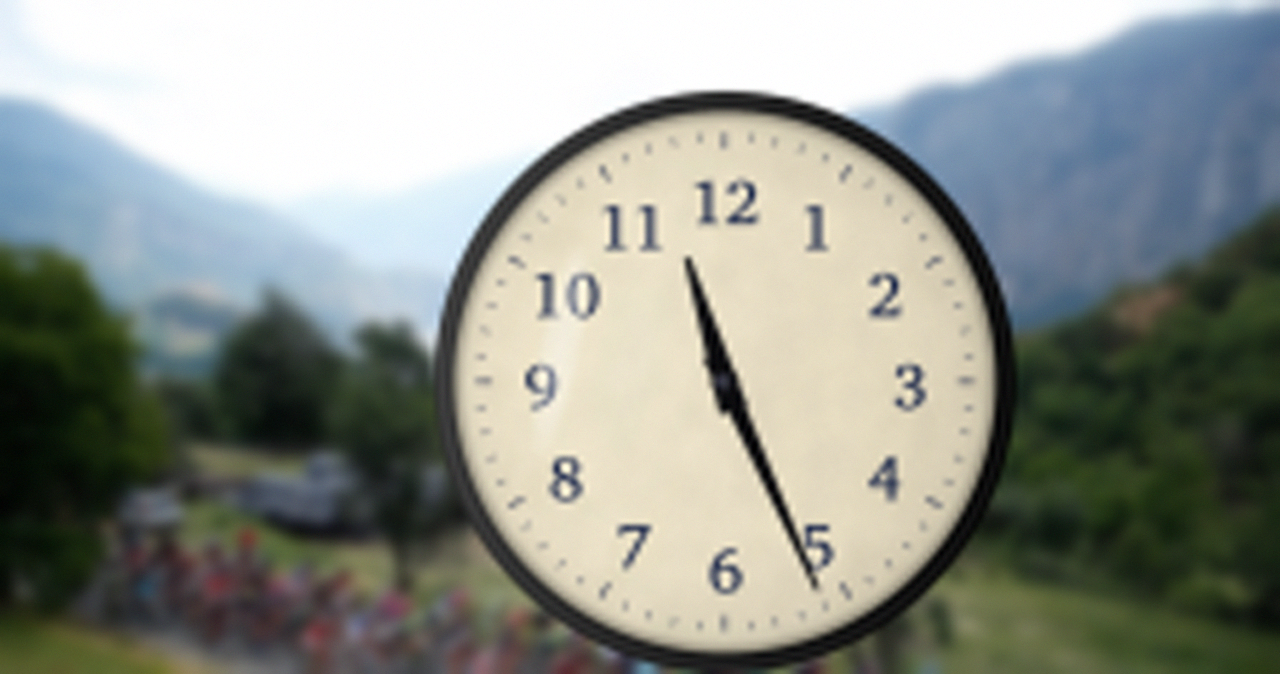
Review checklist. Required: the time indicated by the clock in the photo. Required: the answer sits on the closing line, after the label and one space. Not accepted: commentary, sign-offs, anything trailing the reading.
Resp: 11:26
